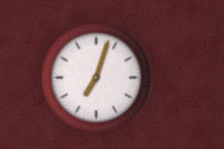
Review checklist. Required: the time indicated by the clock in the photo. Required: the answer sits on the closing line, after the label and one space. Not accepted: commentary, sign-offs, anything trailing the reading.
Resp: 7:03
